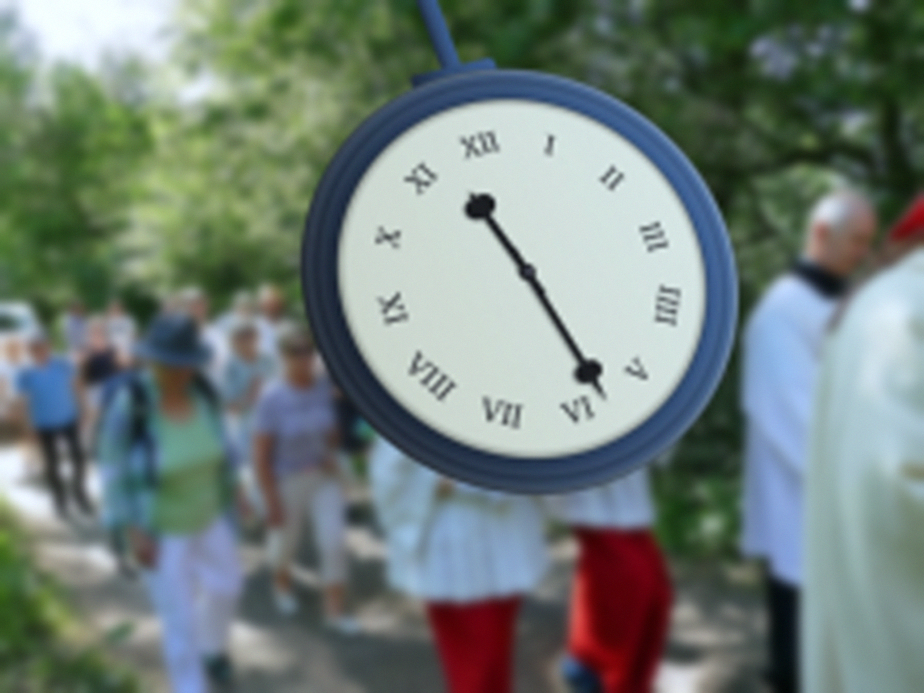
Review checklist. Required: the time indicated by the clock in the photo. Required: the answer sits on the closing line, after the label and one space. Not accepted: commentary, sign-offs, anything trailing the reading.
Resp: 11:28
